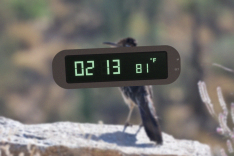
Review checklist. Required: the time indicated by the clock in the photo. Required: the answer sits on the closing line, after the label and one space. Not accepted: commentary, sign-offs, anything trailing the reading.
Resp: 2:13
